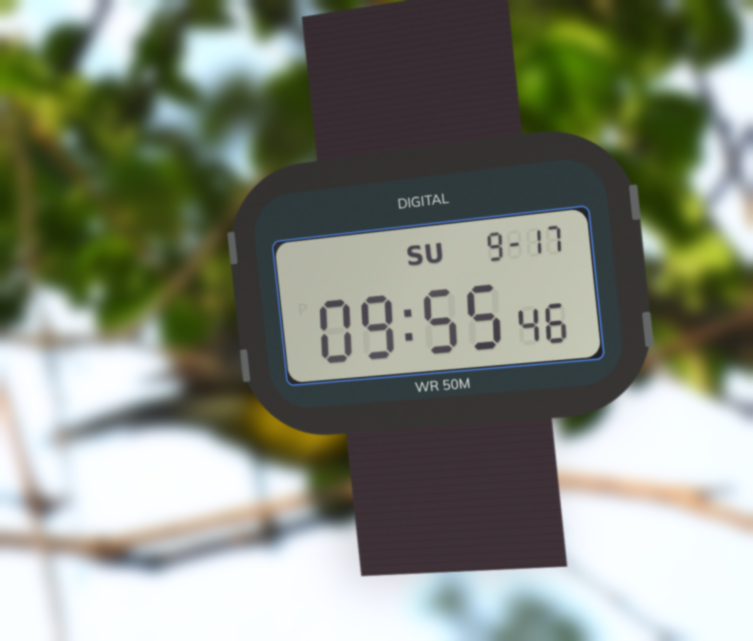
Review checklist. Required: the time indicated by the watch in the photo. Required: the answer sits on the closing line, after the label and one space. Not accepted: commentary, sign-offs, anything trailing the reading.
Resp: 9:55:46
